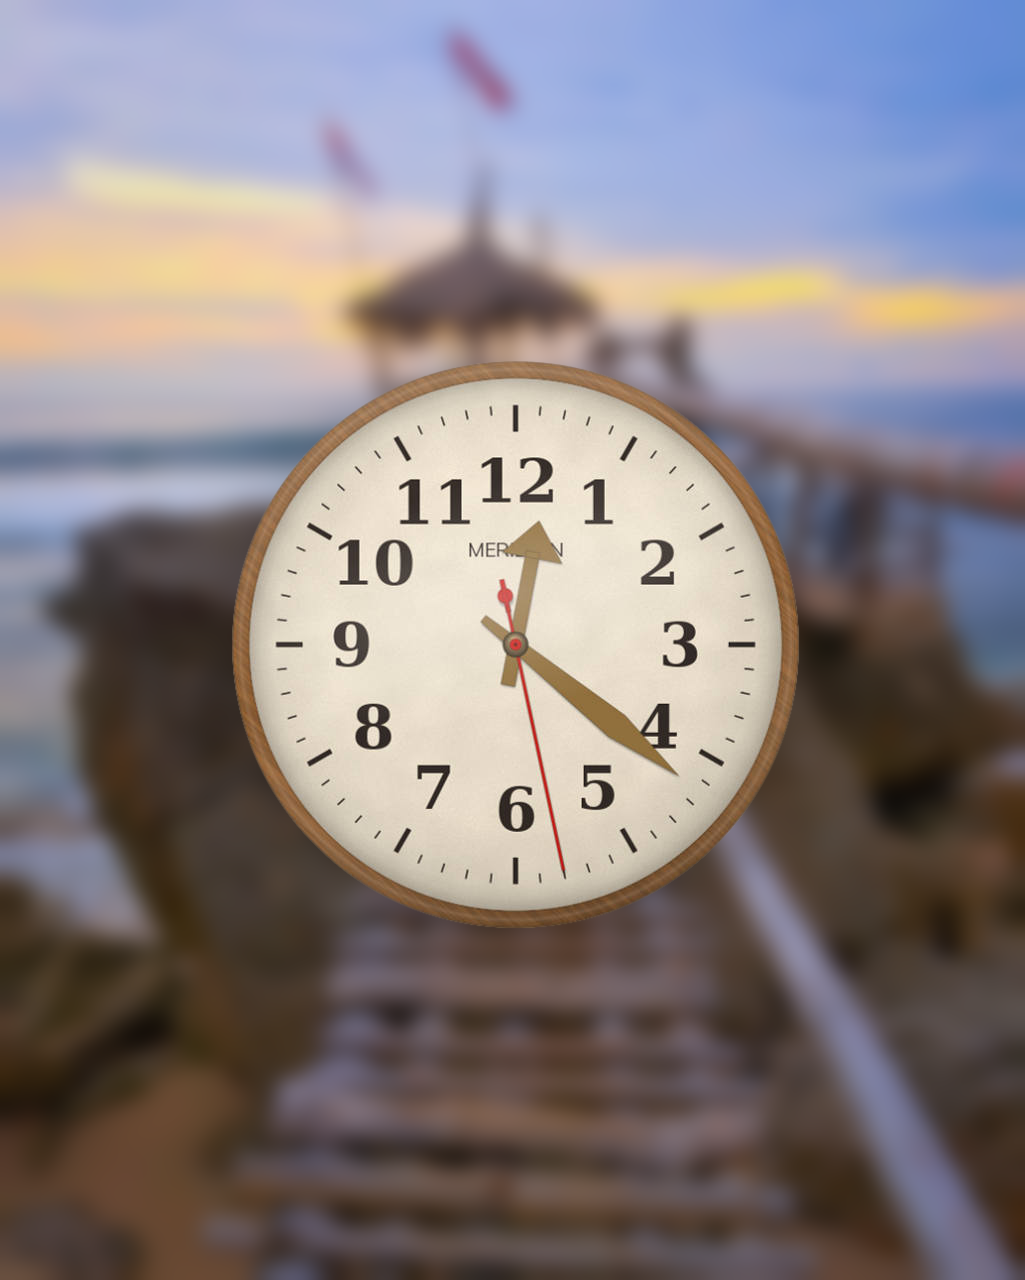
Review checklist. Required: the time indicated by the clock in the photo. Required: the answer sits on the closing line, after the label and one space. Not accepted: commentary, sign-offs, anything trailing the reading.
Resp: 12:21:28
